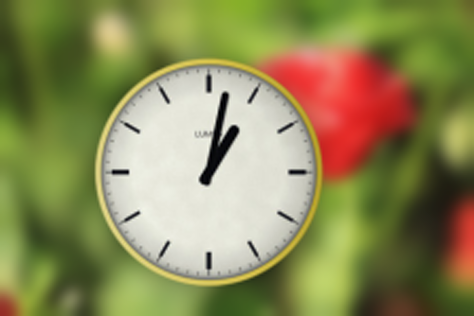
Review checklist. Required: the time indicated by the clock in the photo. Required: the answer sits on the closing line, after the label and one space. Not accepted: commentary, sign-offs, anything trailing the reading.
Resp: 1:02
